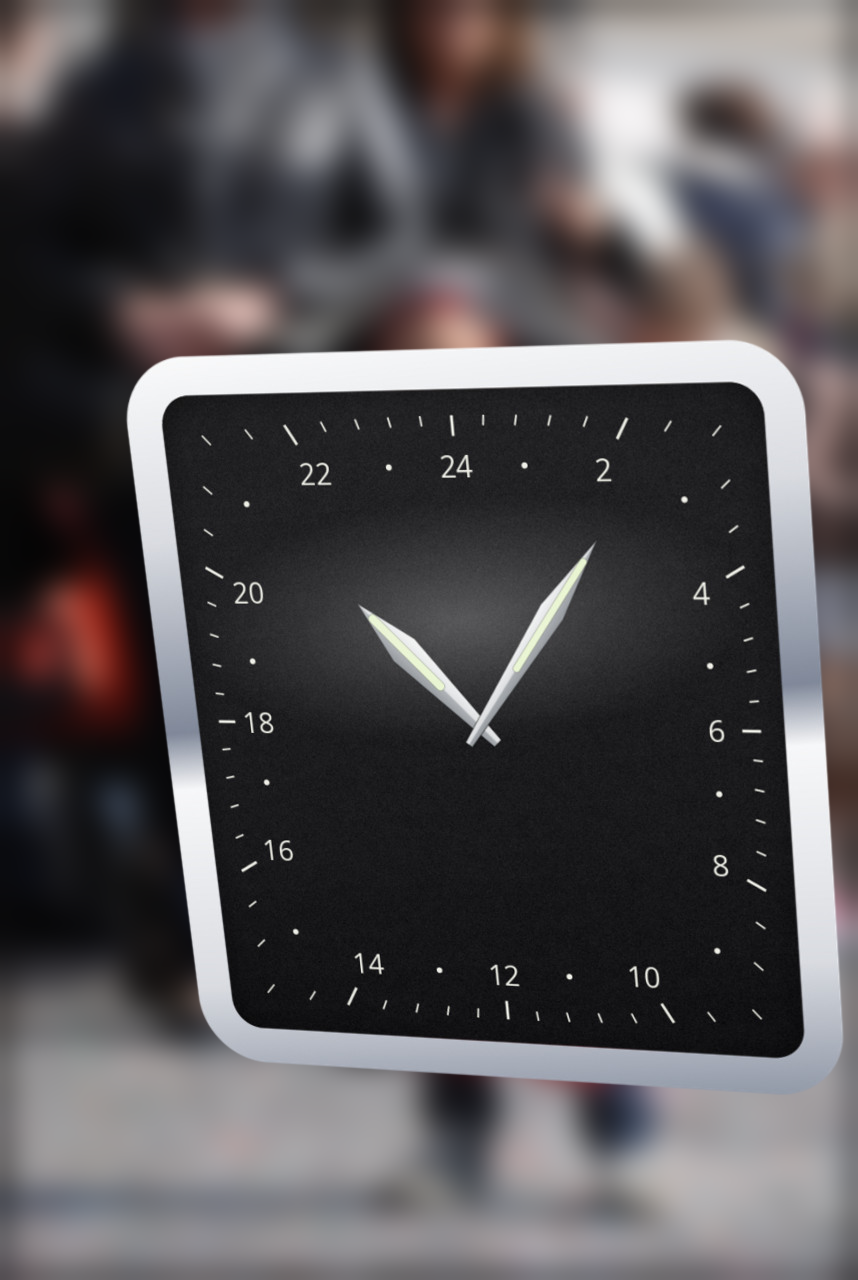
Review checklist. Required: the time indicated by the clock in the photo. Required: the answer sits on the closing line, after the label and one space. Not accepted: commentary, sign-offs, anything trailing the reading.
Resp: 21:06
